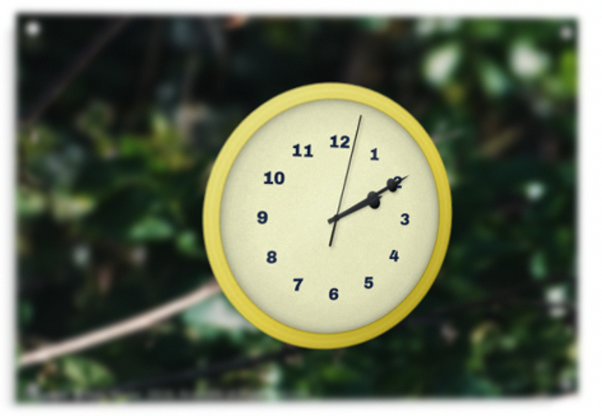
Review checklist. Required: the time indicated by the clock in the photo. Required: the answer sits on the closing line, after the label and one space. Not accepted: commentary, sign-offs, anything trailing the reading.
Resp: 2:10:02
